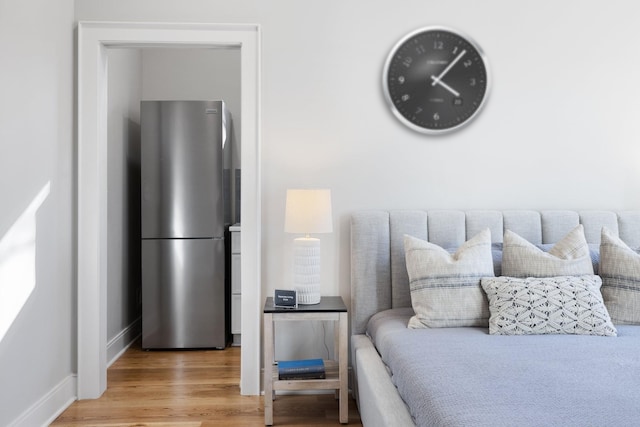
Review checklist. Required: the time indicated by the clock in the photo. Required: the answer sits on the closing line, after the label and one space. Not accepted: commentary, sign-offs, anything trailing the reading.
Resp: 4:07
